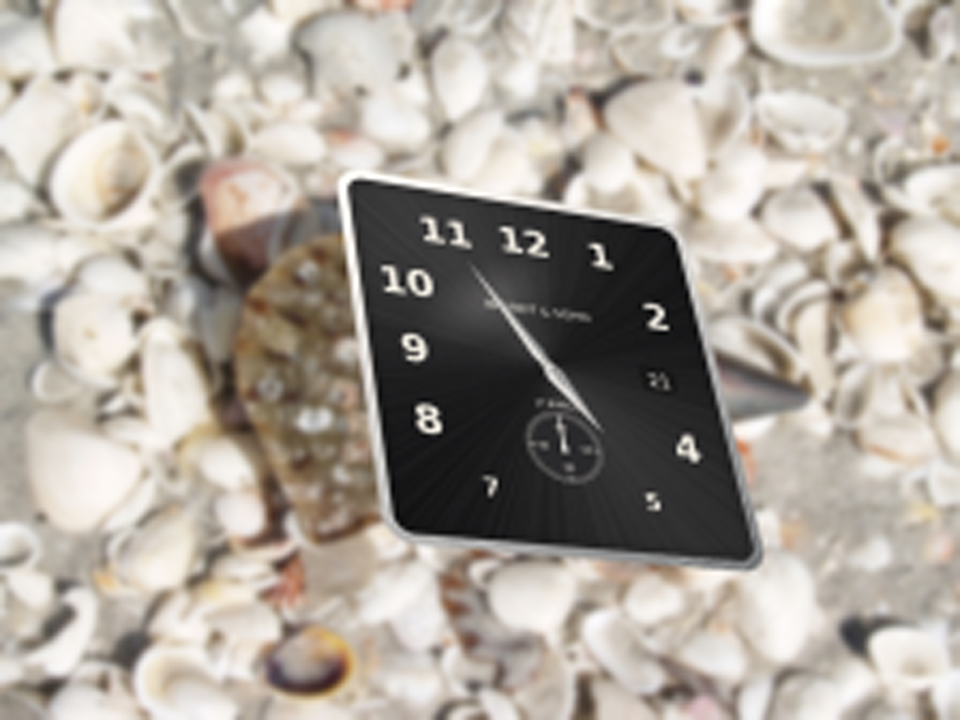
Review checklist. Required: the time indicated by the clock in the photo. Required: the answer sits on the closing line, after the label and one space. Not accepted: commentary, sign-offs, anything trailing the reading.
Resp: 4:55
